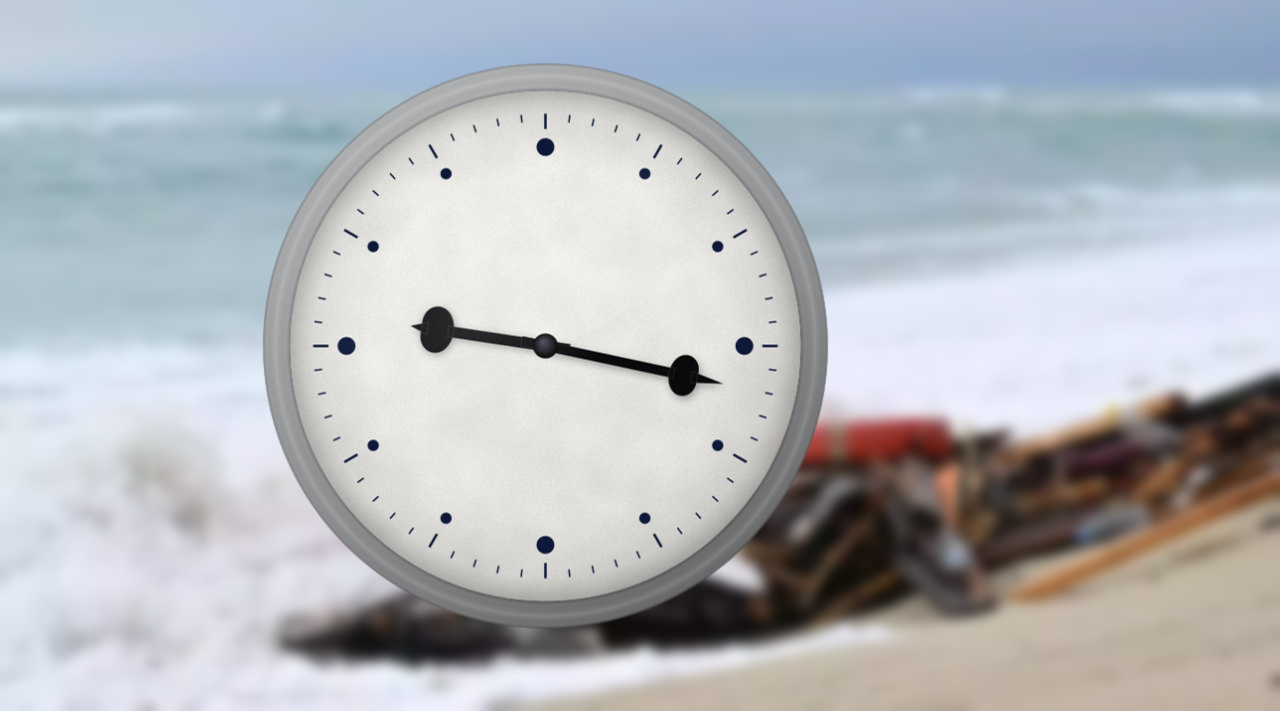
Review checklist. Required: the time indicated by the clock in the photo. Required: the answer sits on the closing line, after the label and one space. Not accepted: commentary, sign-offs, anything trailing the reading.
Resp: 9:17
